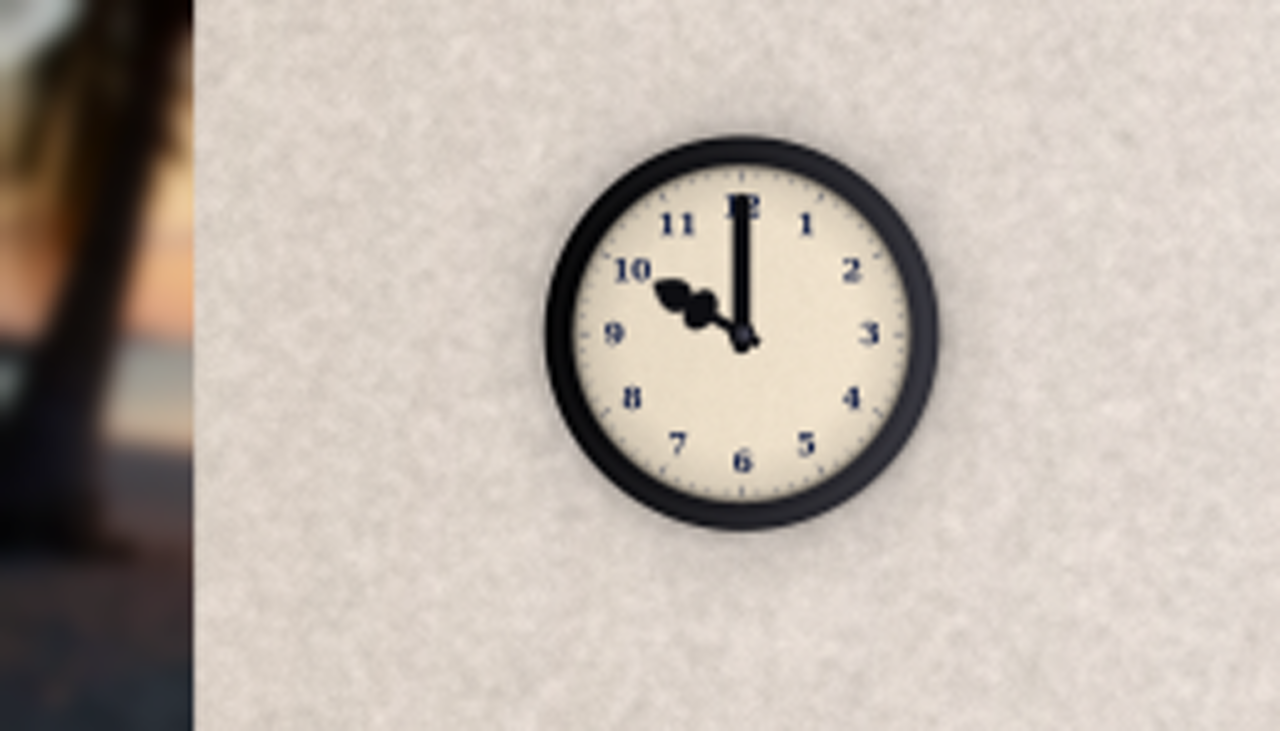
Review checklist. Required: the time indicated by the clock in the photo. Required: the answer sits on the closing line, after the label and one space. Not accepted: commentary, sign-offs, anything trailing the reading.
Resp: 10:00
